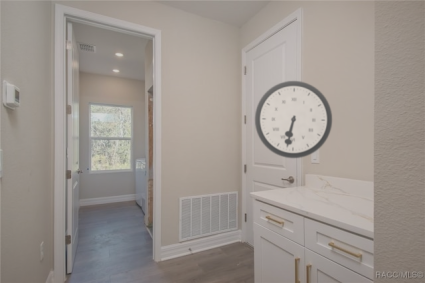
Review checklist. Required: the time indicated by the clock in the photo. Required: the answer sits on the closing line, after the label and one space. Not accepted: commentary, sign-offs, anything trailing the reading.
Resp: 6:32
